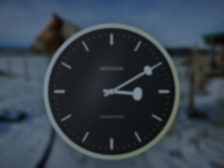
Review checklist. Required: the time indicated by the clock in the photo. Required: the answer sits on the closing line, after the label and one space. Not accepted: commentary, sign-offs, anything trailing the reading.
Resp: 3:10
